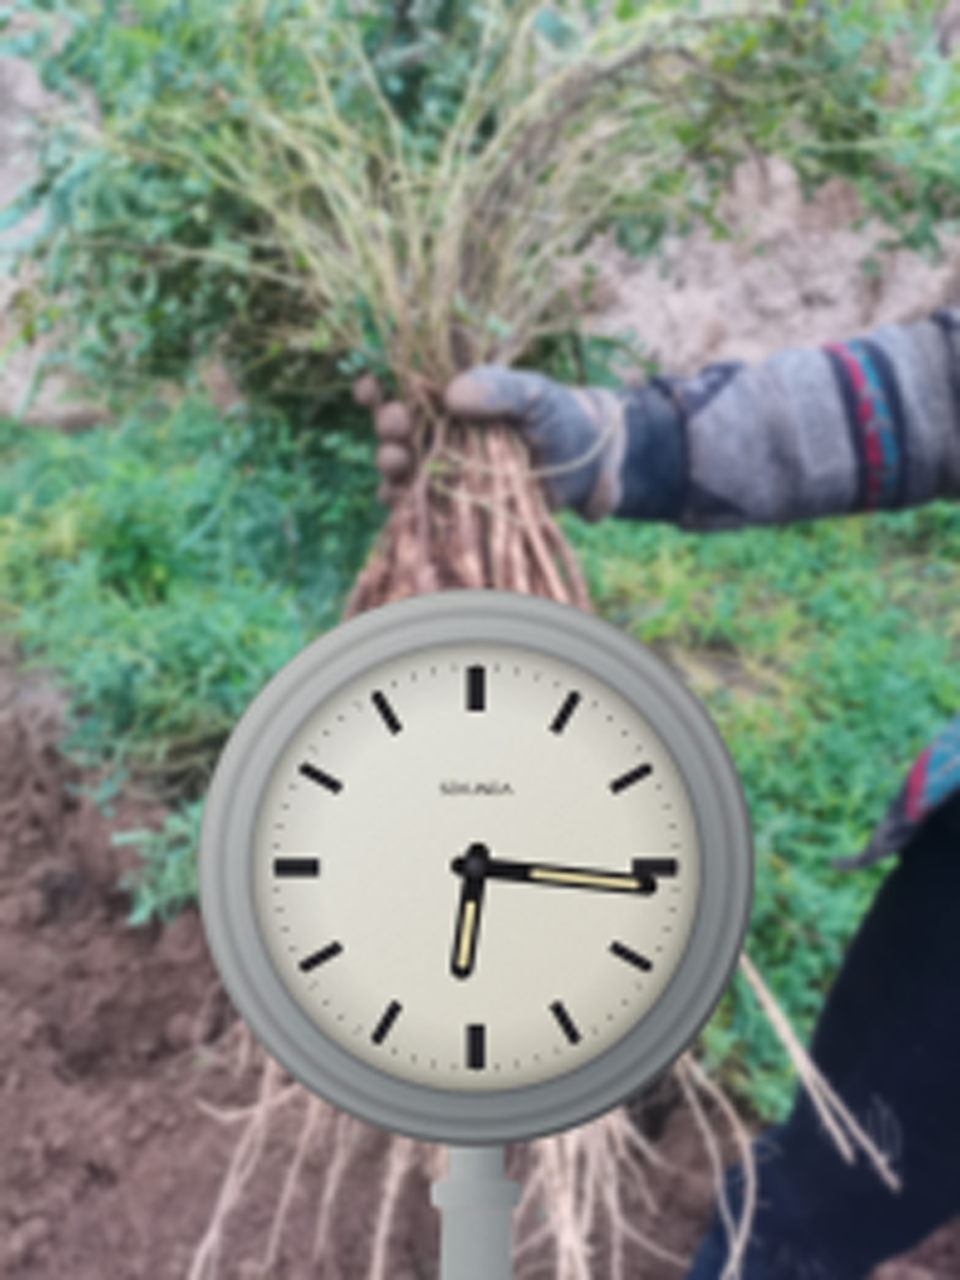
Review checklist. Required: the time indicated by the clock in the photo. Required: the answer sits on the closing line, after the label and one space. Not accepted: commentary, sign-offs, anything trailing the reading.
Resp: 6:16
